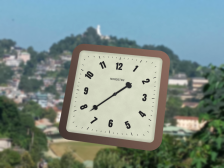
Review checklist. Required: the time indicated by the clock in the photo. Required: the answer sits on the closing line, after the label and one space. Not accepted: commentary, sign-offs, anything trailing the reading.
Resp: 1:38
